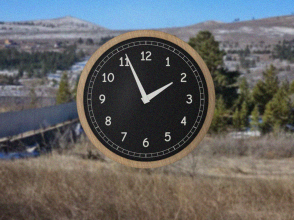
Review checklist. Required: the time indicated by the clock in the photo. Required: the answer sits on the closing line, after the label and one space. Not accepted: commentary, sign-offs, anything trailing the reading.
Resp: 1:56
